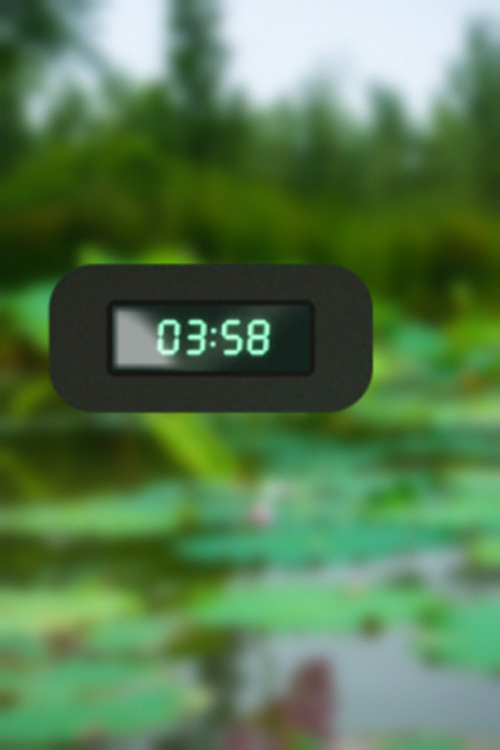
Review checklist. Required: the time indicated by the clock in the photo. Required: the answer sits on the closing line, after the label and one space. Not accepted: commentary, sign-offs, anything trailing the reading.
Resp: 3:58
